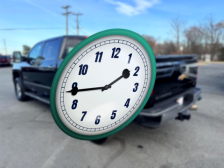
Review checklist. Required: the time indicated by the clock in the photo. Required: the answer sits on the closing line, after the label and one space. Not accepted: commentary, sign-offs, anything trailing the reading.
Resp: 1:44
